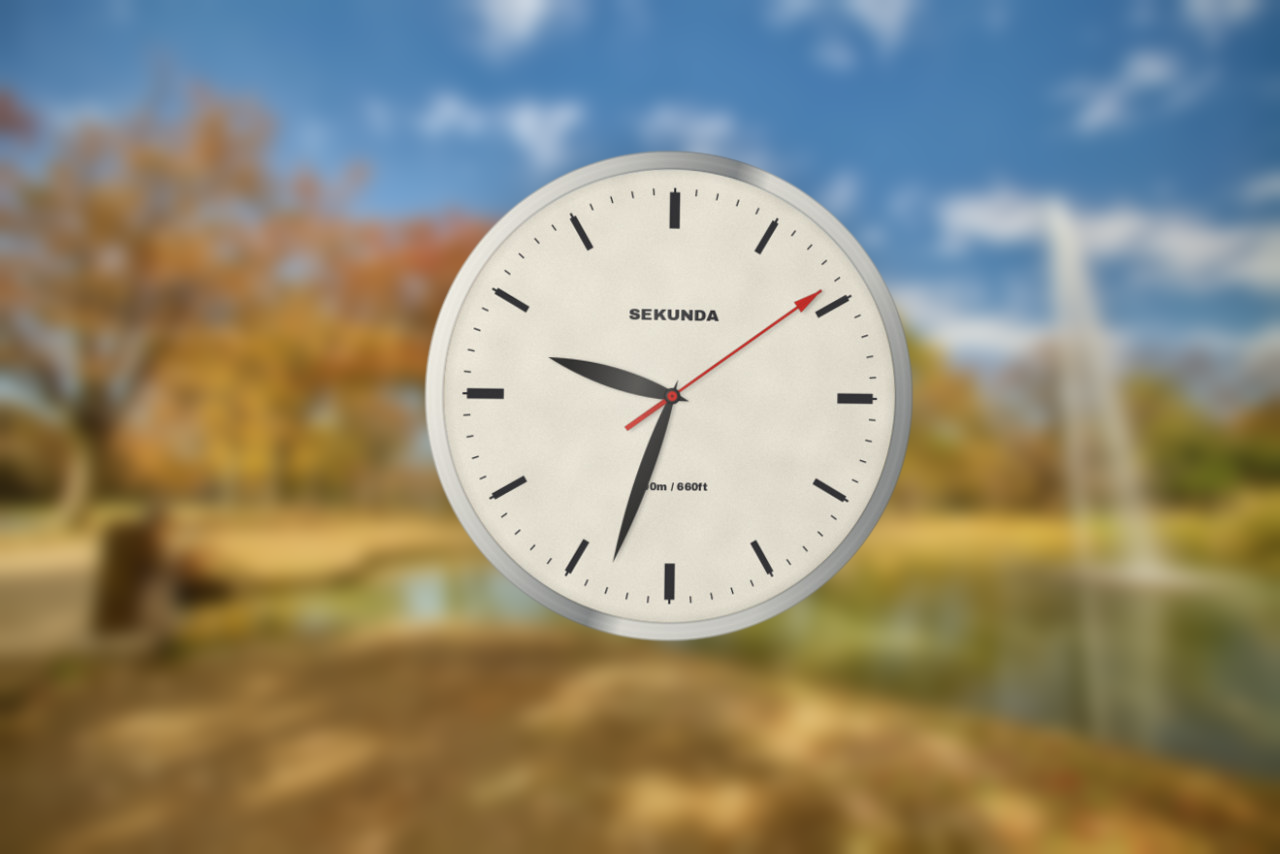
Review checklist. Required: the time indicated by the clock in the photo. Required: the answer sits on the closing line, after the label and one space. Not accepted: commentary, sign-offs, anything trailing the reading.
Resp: 9:33:09
